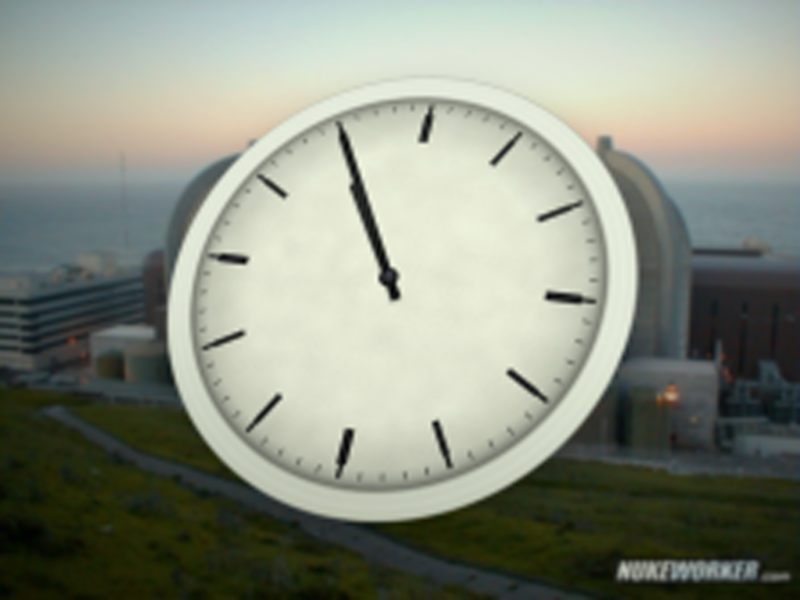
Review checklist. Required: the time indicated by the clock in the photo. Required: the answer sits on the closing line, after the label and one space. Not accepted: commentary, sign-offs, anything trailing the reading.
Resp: 10:55
